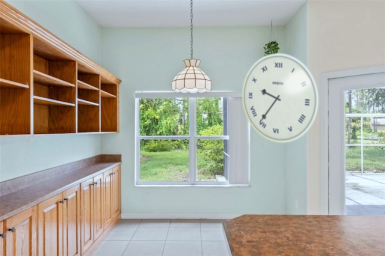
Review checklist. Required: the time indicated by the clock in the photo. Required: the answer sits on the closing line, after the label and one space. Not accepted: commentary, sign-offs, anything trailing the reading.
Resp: 9:36
